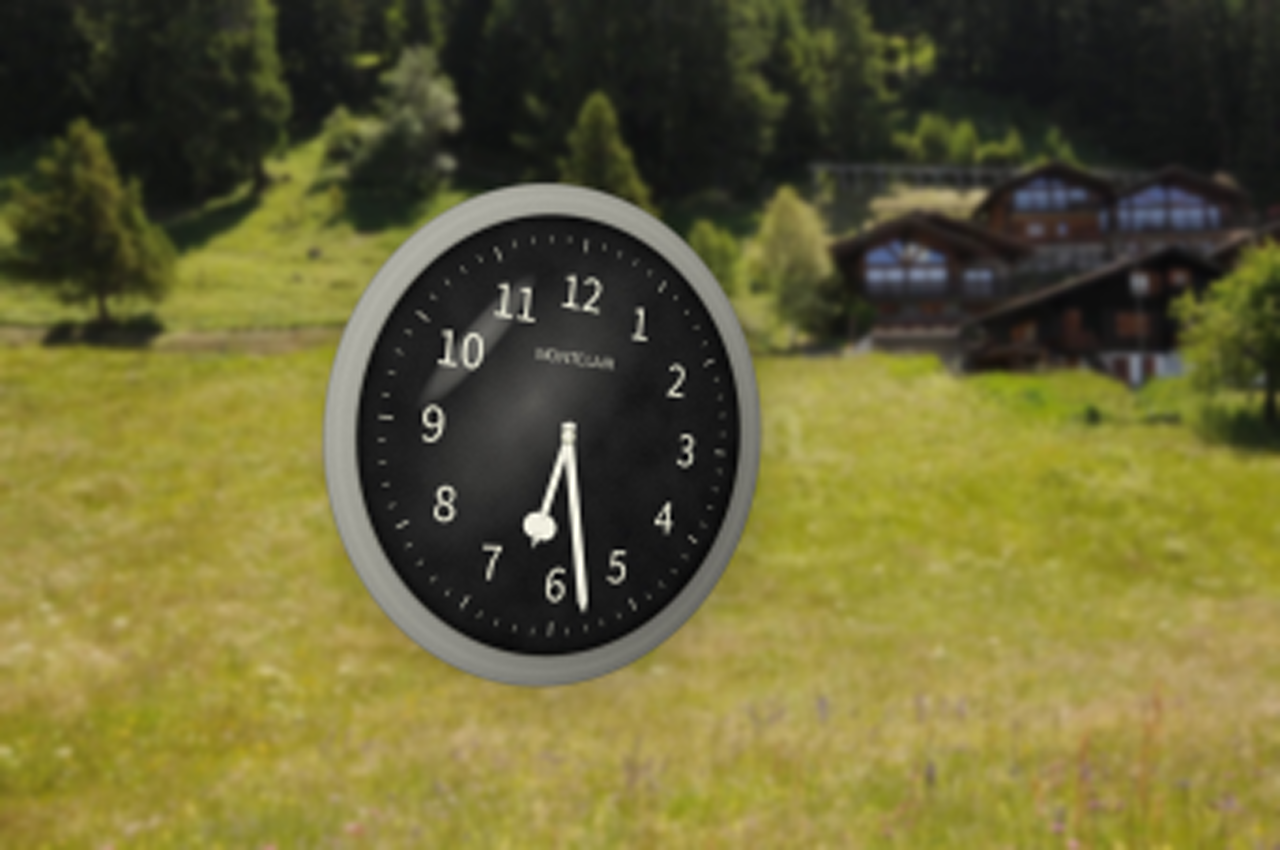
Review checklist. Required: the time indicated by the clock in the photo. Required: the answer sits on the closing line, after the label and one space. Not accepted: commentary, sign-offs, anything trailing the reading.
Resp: 6:28
